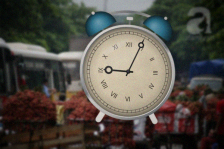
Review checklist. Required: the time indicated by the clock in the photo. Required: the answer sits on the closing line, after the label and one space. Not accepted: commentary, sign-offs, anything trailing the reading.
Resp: 9:04
